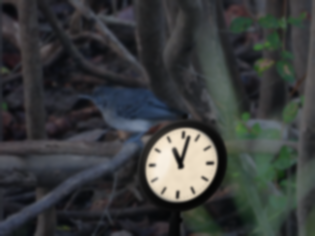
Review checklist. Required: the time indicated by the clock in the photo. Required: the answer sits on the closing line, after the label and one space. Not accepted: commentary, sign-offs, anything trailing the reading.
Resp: 11:02
